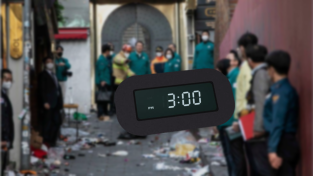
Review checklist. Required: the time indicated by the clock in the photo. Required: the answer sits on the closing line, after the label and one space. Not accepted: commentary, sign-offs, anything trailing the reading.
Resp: 3:00
